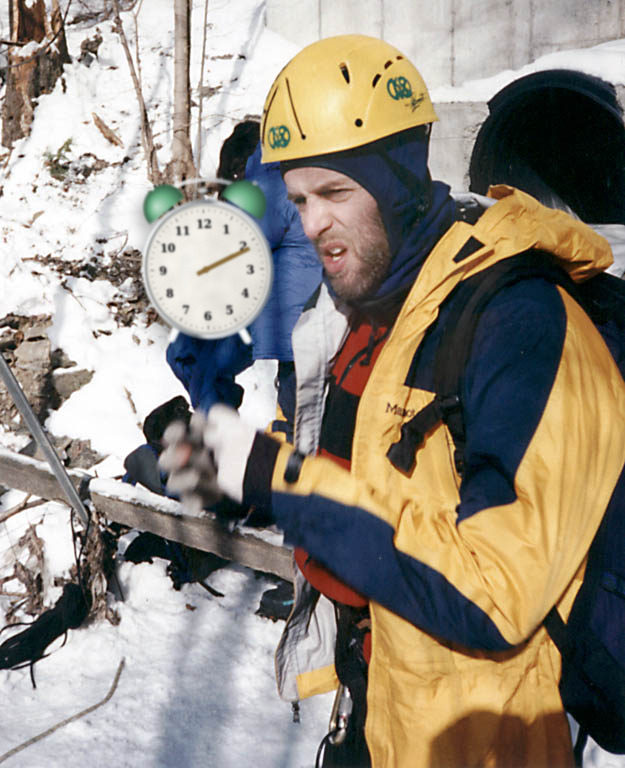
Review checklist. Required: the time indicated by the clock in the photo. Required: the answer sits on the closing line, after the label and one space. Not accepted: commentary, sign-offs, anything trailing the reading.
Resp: 2:11
